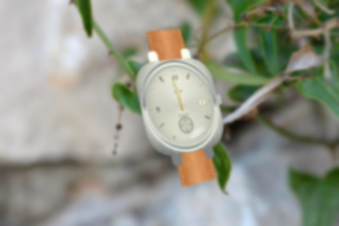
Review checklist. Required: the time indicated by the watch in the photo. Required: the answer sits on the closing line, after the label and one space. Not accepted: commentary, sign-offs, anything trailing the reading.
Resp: 11:59
